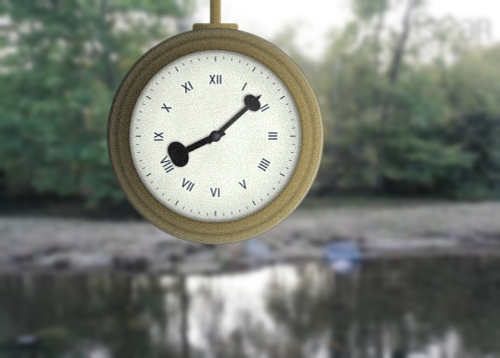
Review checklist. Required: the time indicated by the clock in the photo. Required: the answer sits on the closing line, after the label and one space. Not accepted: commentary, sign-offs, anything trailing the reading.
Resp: 8:08
